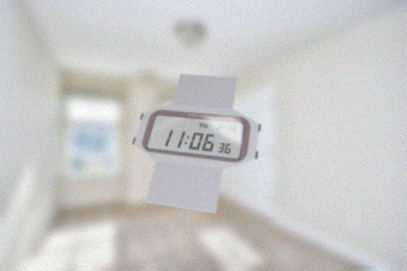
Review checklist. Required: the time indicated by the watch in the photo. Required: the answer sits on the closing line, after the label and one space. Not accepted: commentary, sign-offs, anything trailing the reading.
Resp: 11:06
